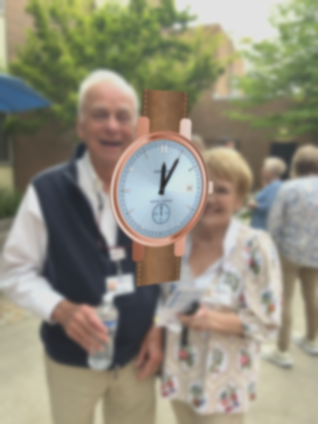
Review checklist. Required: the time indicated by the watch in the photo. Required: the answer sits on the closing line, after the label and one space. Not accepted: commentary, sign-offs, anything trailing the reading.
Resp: 12:05
